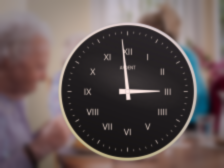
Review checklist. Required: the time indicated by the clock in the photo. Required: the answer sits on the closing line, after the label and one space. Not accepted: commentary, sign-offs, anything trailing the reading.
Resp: 2:59
